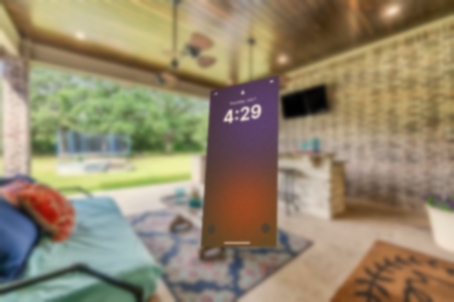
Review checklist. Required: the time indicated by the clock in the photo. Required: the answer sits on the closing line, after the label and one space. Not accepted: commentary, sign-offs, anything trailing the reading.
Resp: 4:29
